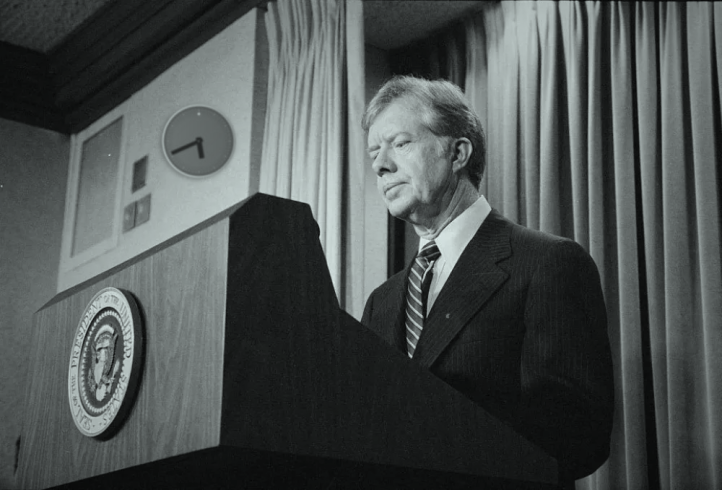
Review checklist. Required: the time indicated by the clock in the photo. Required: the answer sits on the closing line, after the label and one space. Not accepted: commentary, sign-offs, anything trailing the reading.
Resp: 5:41
